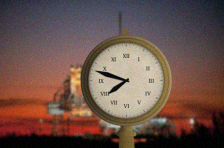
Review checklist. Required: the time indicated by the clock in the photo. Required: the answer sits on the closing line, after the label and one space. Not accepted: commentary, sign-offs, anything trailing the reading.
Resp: 7:48
